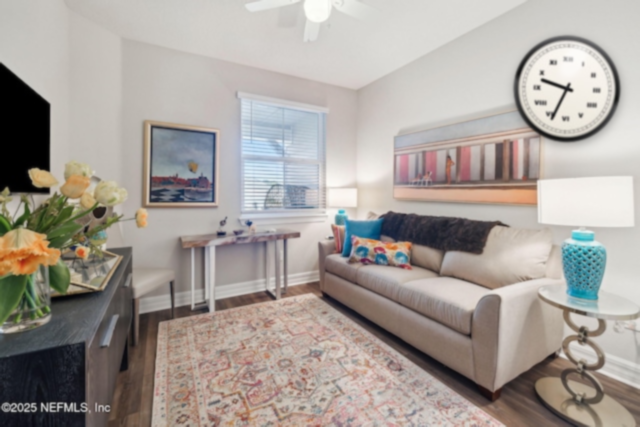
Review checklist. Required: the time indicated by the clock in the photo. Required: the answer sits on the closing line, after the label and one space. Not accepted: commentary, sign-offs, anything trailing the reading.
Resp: 9:34
